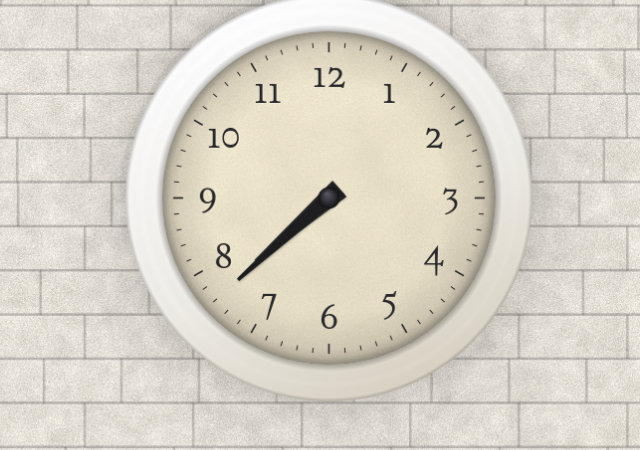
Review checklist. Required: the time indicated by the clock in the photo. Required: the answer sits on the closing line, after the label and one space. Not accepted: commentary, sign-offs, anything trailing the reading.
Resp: 7:38
